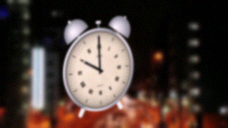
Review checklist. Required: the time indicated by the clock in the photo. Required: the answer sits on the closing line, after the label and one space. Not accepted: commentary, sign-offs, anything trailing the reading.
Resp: 10:00
